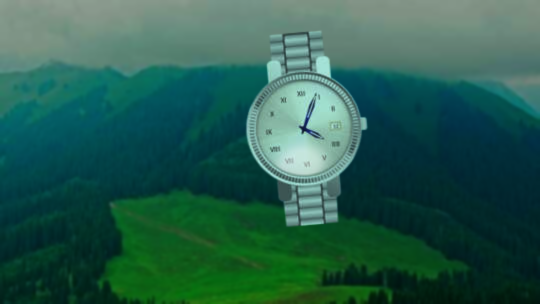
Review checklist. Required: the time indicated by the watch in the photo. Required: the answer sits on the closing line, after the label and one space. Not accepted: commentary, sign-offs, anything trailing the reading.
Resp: 4:04
